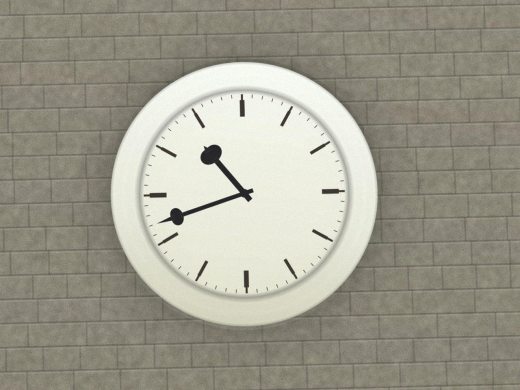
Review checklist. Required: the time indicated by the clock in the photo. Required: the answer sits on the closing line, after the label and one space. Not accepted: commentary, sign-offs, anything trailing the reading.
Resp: 10:42
